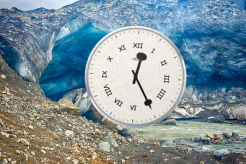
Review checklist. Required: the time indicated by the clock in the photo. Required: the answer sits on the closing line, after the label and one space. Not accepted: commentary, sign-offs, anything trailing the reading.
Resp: 12:25
